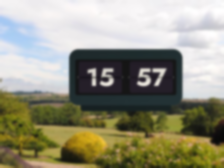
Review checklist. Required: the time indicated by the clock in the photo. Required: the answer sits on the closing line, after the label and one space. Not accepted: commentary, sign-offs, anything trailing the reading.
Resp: 15:57
